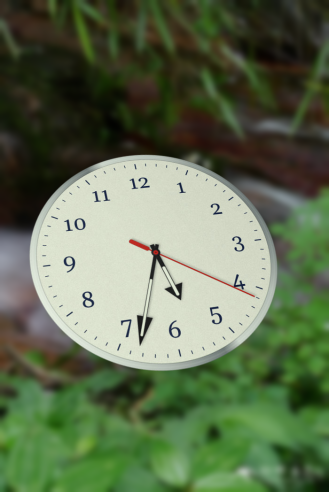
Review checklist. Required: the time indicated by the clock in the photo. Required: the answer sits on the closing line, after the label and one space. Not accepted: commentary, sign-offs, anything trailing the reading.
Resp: 5:33:21
